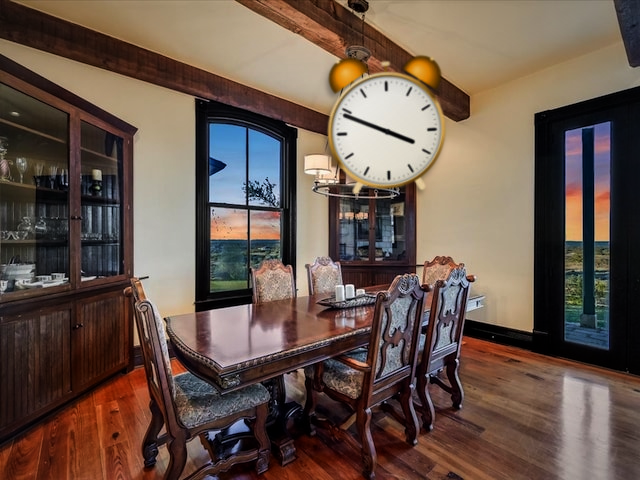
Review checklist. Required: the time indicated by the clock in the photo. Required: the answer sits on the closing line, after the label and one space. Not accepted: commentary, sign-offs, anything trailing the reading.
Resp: 3:49
